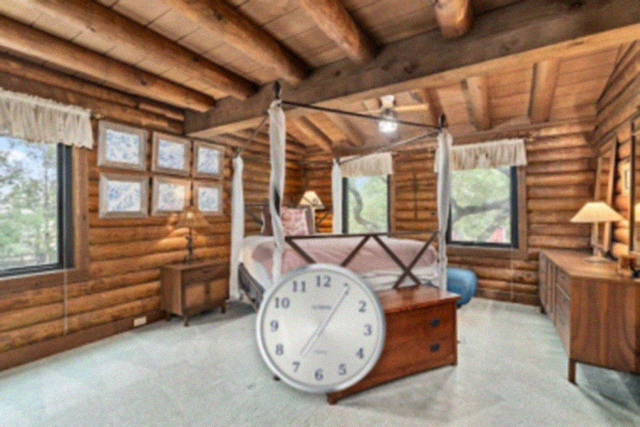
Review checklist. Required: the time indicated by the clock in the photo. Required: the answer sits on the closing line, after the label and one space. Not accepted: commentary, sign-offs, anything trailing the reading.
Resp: 7:05
